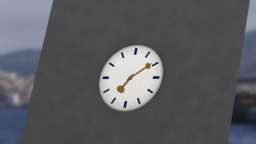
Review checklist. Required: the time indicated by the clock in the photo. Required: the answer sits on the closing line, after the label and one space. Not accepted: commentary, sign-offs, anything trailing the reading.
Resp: 7:09
